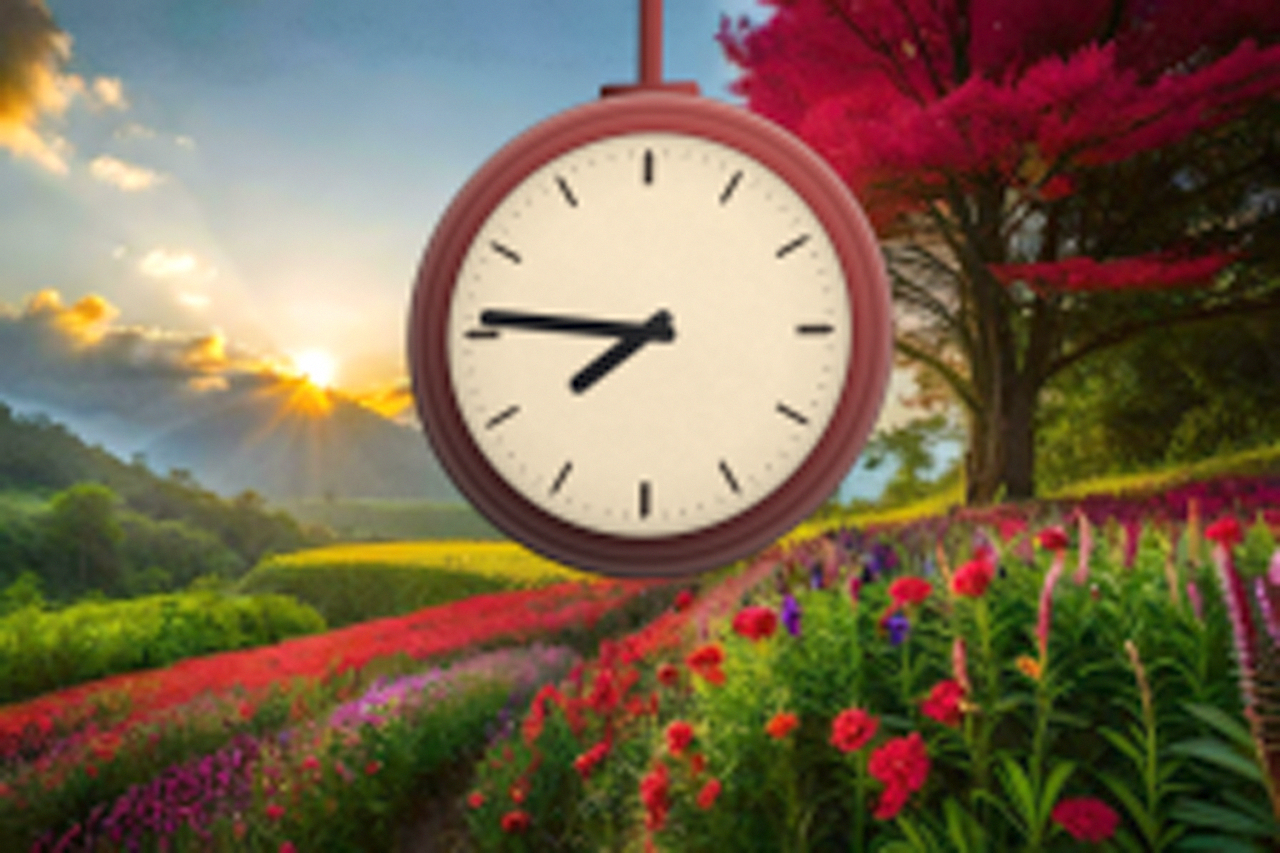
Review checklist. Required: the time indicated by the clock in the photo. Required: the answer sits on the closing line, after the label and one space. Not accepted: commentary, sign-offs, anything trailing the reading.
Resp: 7:46
